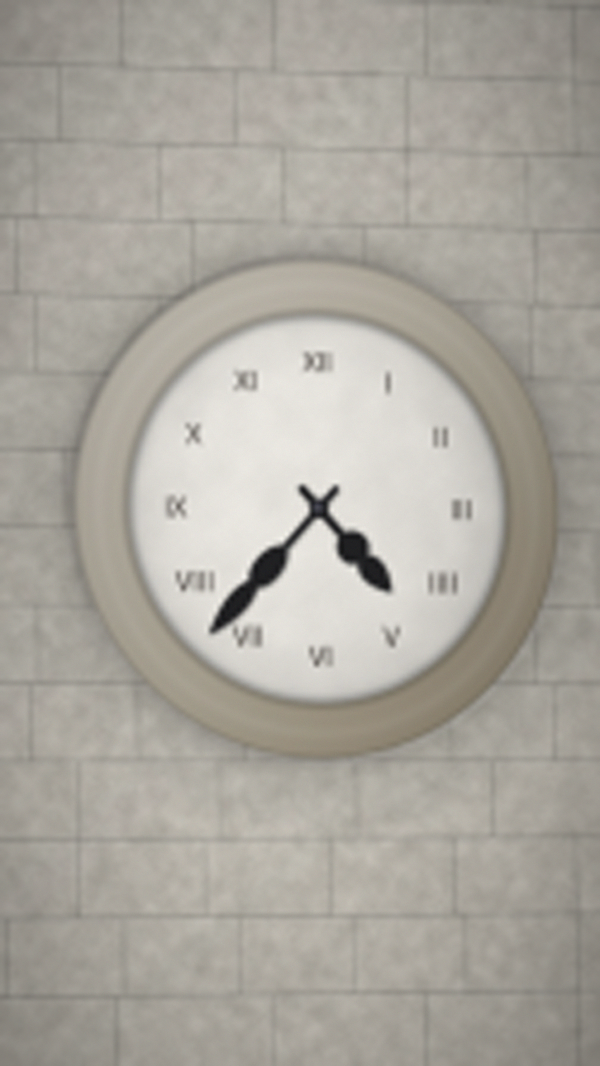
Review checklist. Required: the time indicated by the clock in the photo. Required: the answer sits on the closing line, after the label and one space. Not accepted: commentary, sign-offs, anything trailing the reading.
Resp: 4:37
